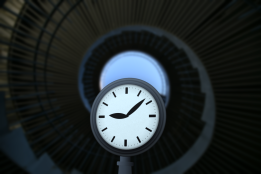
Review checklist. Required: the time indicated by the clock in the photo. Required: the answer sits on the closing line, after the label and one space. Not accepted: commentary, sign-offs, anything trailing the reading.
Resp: 9:08
